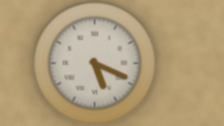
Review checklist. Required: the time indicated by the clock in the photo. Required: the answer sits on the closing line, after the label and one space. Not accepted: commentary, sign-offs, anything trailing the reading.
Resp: 5:19
